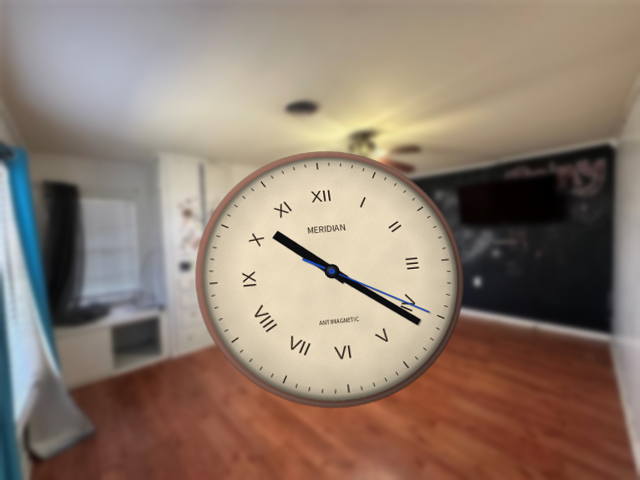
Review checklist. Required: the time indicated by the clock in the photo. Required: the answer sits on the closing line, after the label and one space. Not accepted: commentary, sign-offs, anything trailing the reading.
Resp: 10:21:20
